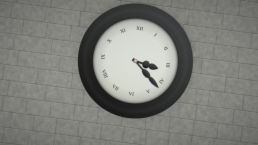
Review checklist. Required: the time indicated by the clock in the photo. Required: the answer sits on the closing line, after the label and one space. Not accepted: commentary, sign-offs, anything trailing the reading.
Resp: 3:22
